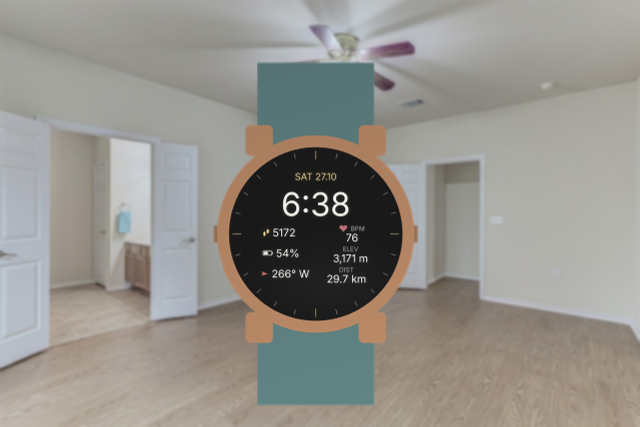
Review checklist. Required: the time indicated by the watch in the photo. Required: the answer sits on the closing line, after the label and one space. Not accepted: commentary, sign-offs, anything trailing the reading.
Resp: 6:38
